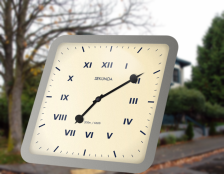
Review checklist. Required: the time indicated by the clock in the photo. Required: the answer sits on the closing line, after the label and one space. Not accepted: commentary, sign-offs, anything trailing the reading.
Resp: 7:09
